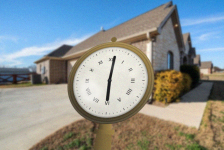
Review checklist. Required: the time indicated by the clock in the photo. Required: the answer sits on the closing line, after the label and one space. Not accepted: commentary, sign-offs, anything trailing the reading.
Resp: 6:01
